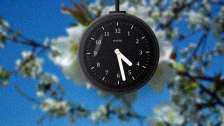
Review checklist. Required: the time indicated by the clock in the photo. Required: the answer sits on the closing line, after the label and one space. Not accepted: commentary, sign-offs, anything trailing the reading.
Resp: 4:28
